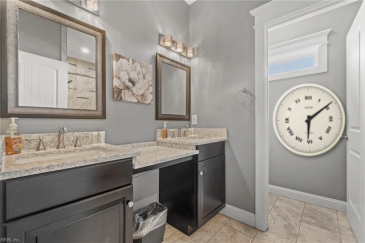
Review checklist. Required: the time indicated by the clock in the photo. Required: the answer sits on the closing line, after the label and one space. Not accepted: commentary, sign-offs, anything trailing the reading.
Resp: 6:09
